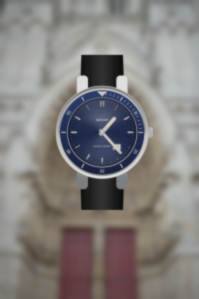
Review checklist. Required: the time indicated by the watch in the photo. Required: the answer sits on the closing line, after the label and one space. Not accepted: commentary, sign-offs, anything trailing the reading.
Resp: 1:23
